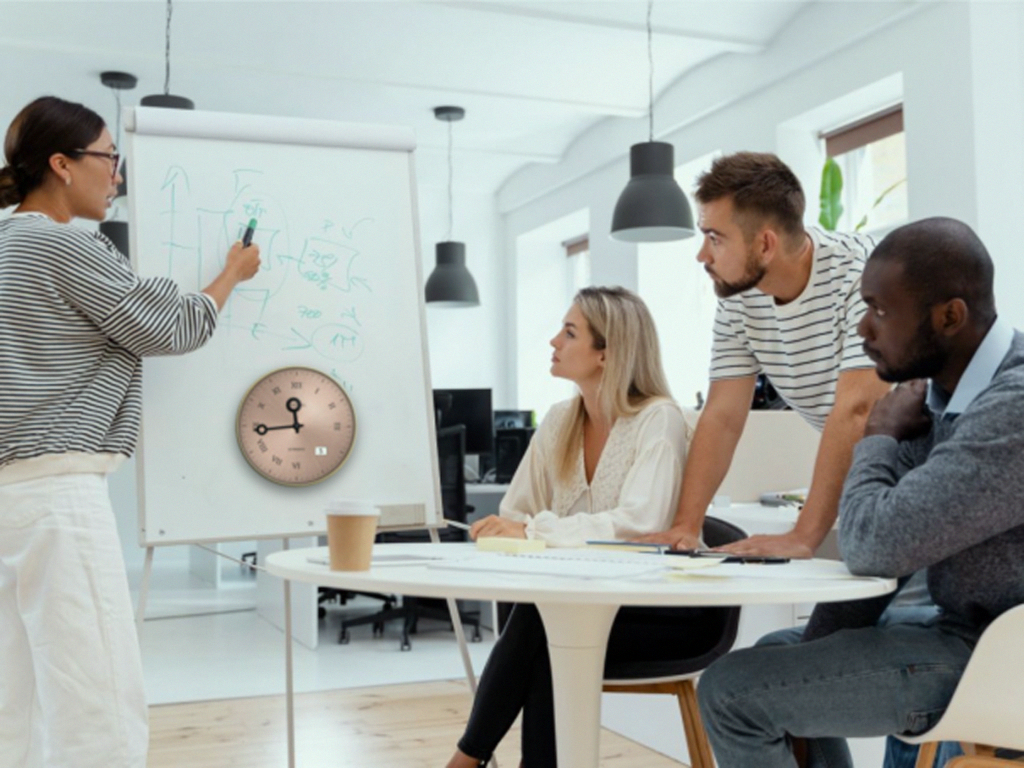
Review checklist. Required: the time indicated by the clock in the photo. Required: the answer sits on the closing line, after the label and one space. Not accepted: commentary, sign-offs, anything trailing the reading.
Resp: 11:44
